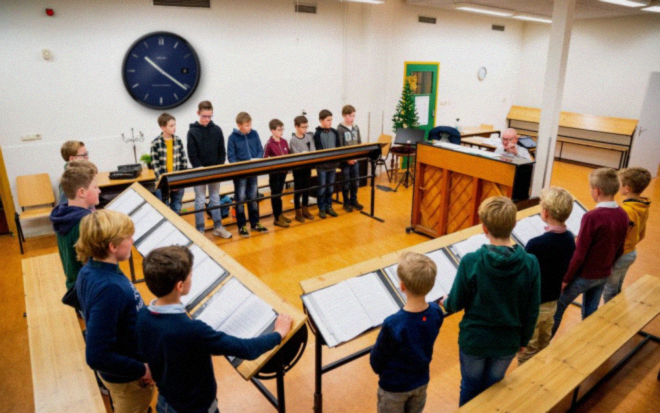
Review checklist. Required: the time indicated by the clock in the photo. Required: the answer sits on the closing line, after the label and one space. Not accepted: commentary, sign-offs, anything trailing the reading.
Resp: 10:21
